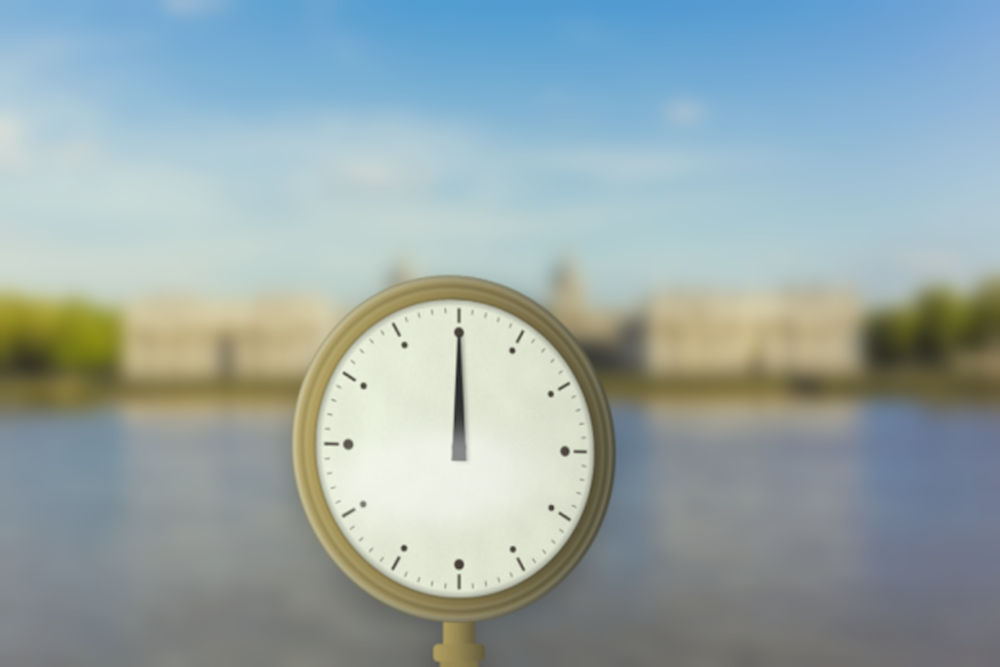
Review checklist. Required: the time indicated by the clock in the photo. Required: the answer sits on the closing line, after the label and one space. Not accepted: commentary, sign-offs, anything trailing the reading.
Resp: 12:00
